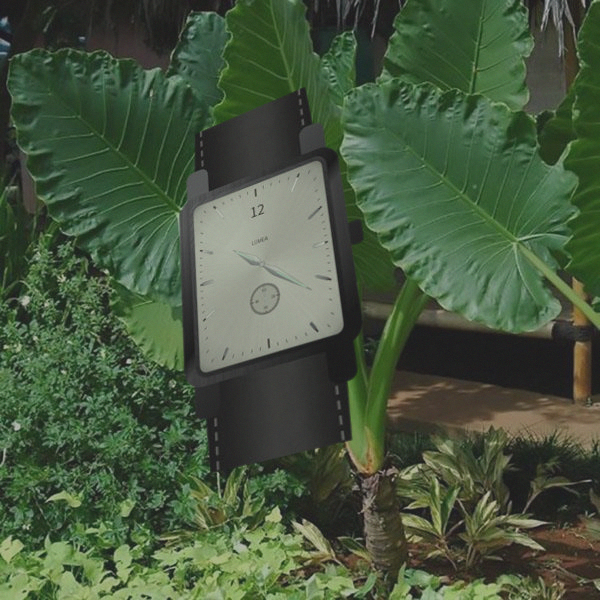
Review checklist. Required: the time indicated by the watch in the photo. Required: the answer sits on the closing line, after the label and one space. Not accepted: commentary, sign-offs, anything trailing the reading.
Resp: 10:22
